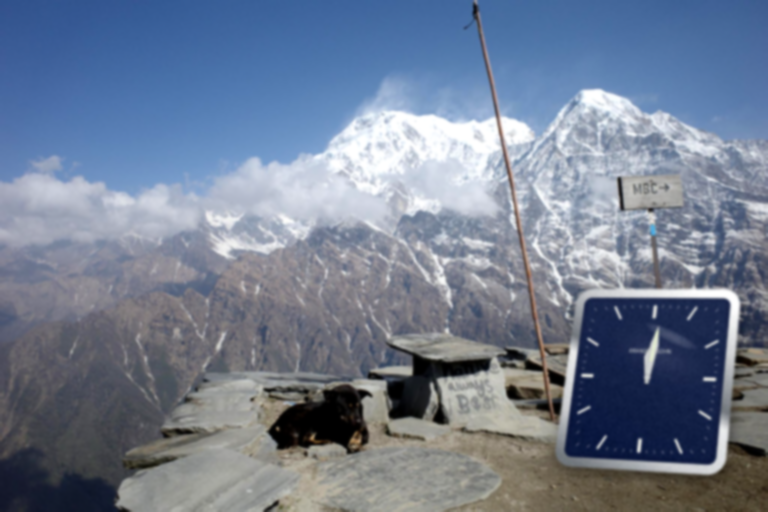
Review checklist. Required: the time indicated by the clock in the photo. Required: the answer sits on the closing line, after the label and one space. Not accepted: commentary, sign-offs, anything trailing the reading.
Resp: 12:01
